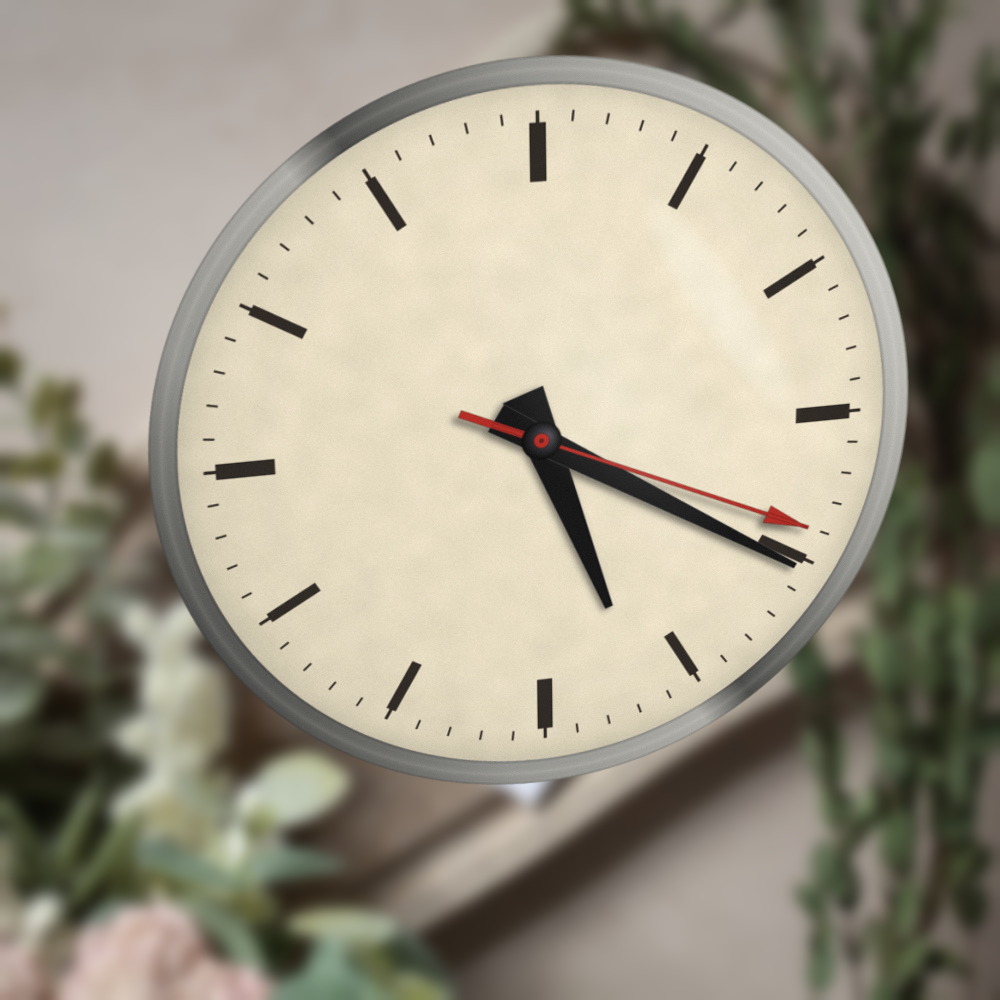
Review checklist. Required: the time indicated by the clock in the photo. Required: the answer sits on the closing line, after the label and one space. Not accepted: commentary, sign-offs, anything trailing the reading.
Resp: 5:20:19
